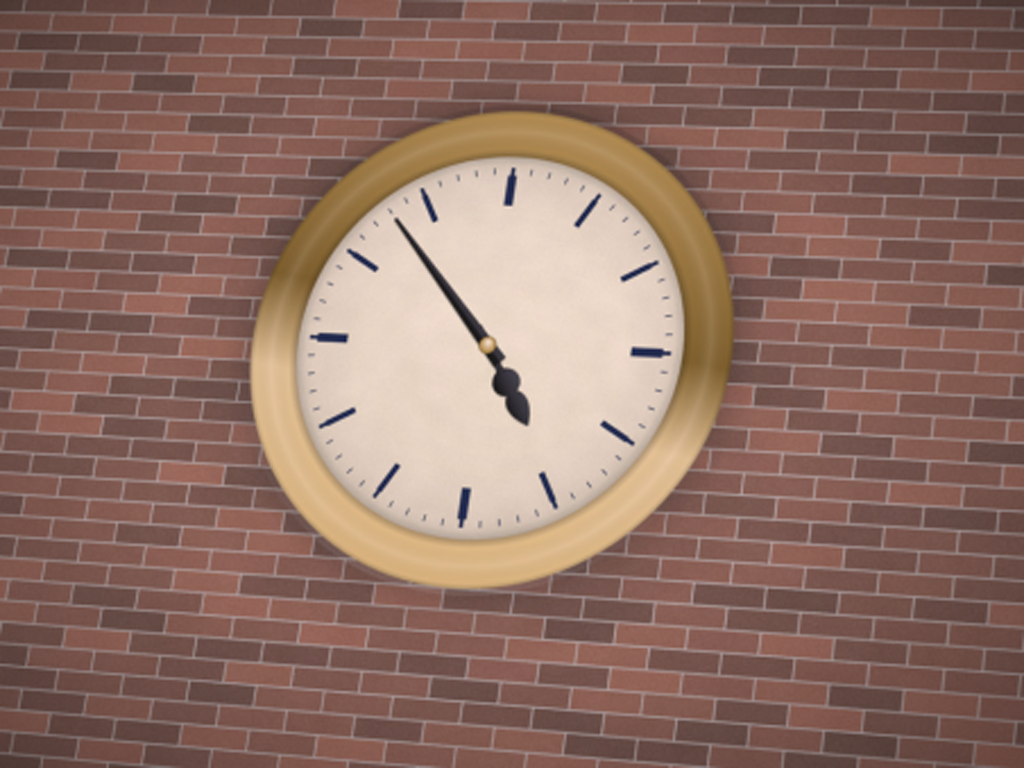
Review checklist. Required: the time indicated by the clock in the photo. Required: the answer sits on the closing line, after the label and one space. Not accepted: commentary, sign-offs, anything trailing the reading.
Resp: 4:53
